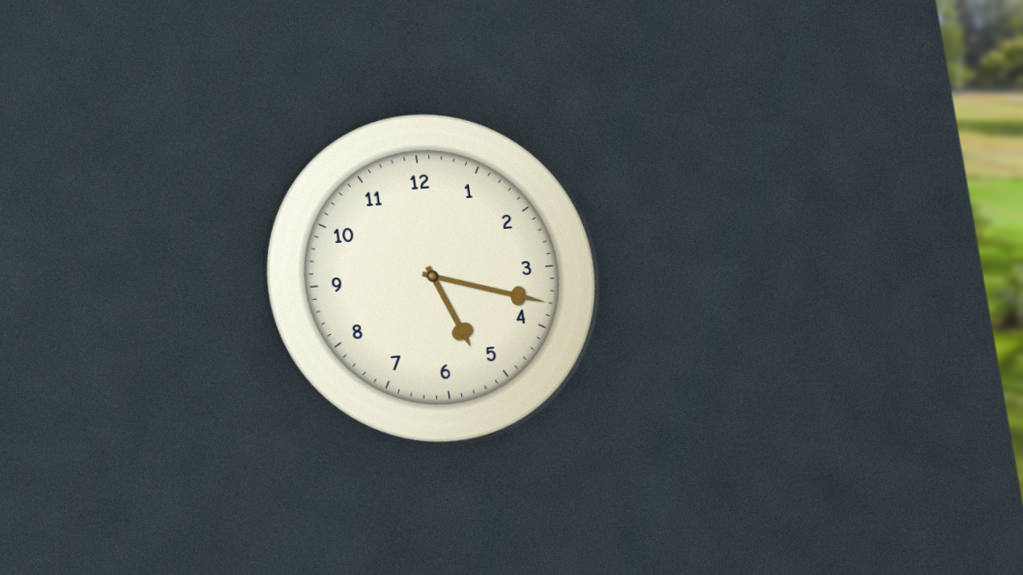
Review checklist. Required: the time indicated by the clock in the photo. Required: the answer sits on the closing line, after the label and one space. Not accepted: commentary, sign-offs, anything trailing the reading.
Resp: 5:18
